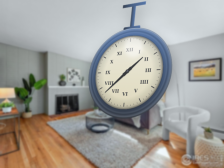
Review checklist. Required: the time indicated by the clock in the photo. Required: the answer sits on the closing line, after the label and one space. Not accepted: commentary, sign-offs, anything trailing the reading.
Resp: 1:38
